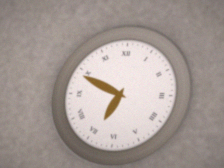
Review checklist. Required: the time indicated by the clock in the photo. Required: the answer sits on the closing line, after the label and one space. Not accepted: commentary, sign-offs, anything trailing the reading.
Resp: 6:49
